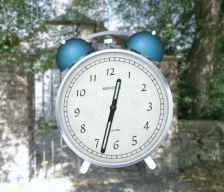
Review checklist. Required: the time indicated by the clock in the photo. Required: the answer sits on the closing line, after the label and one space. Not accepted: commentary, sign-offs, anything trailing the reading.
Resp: 12:33
